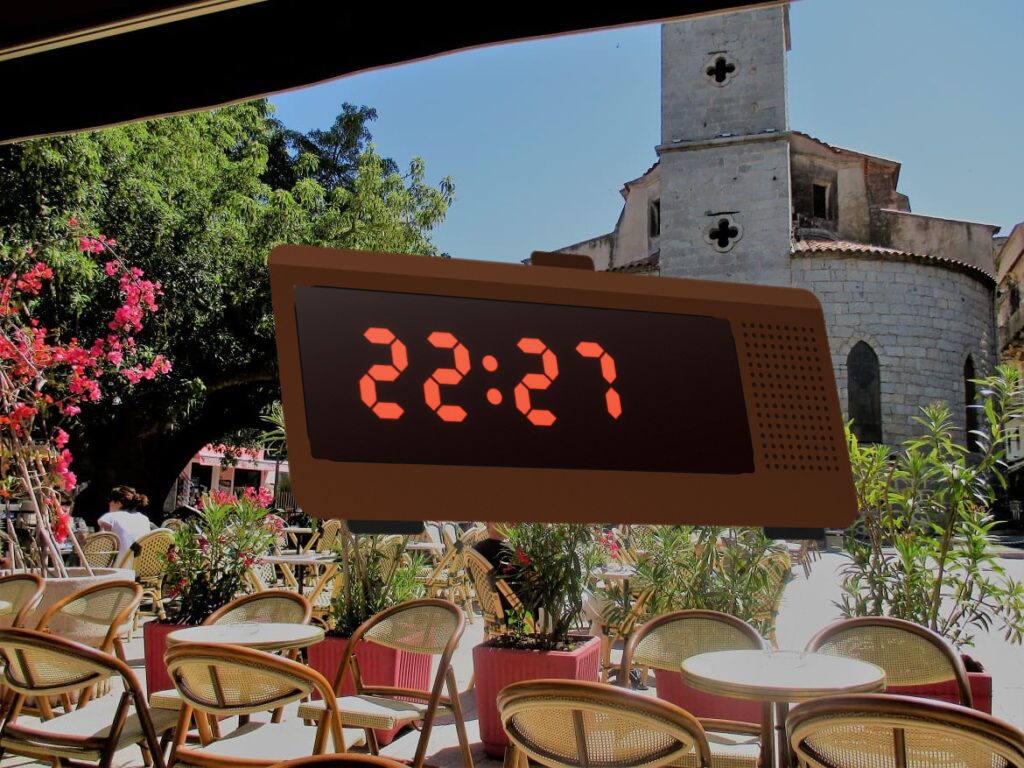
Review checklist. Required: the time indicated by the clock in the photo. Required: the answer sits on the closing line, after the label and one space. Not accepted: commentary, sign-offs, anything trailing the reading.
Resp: 22:27
